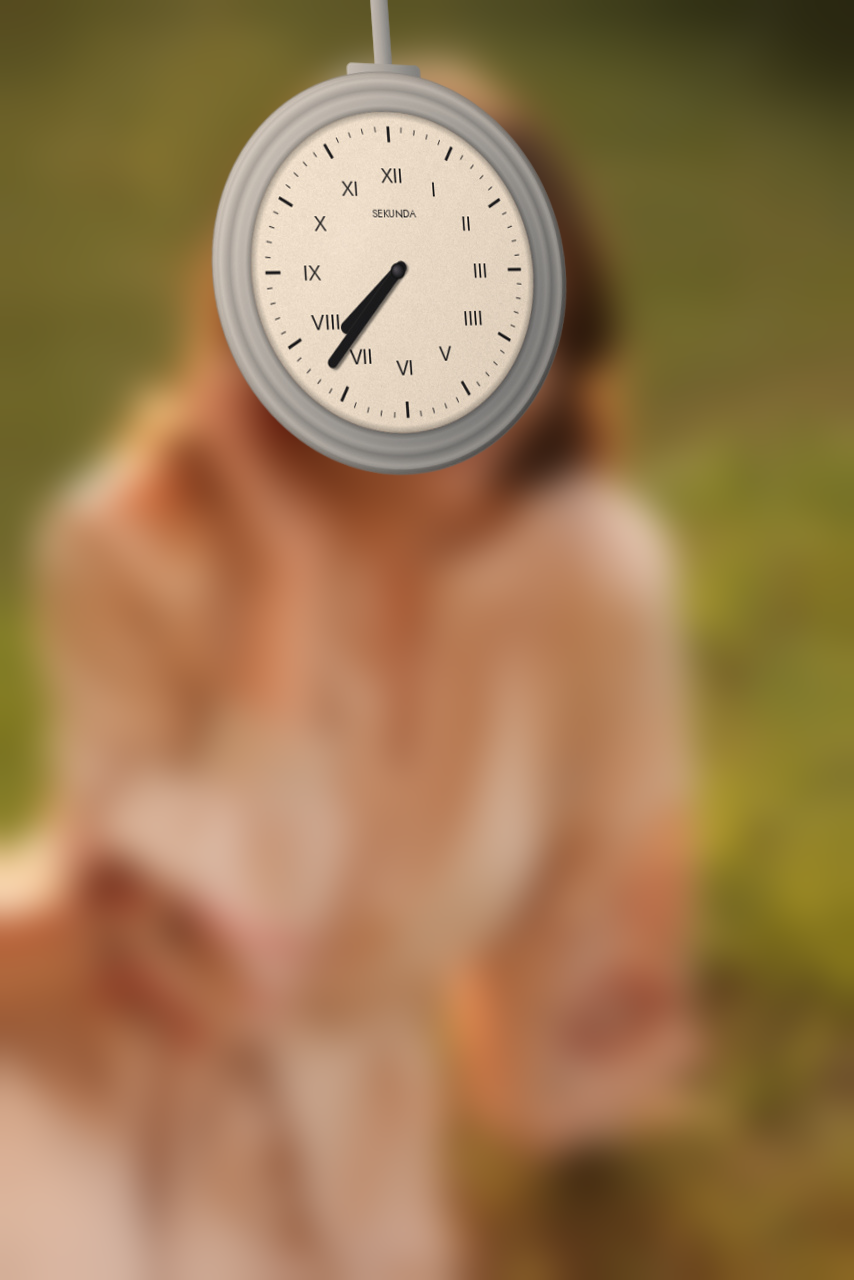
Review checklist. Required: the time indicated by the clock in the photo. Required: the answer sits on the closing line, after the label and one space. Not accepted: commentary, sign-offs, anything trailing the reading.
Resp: 7:37
